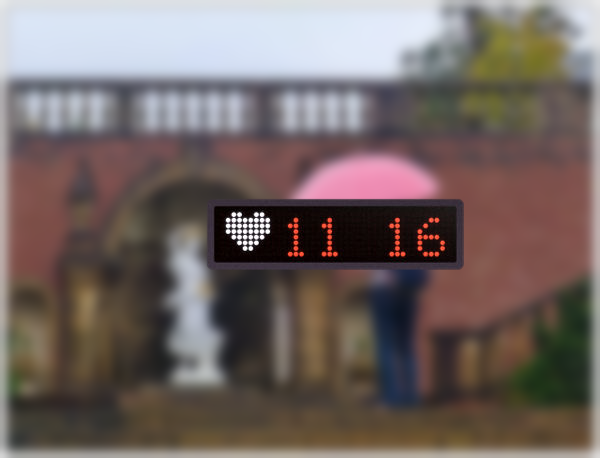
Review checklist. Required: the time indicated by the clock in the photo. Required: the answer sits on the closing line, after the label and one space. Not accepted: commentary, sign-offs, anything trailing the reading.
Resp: 11:16
